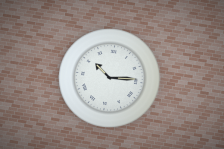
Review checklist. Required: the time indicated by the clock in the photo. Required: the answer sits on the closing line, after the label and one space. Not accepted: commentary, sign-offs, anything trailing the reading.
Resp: 10:14
